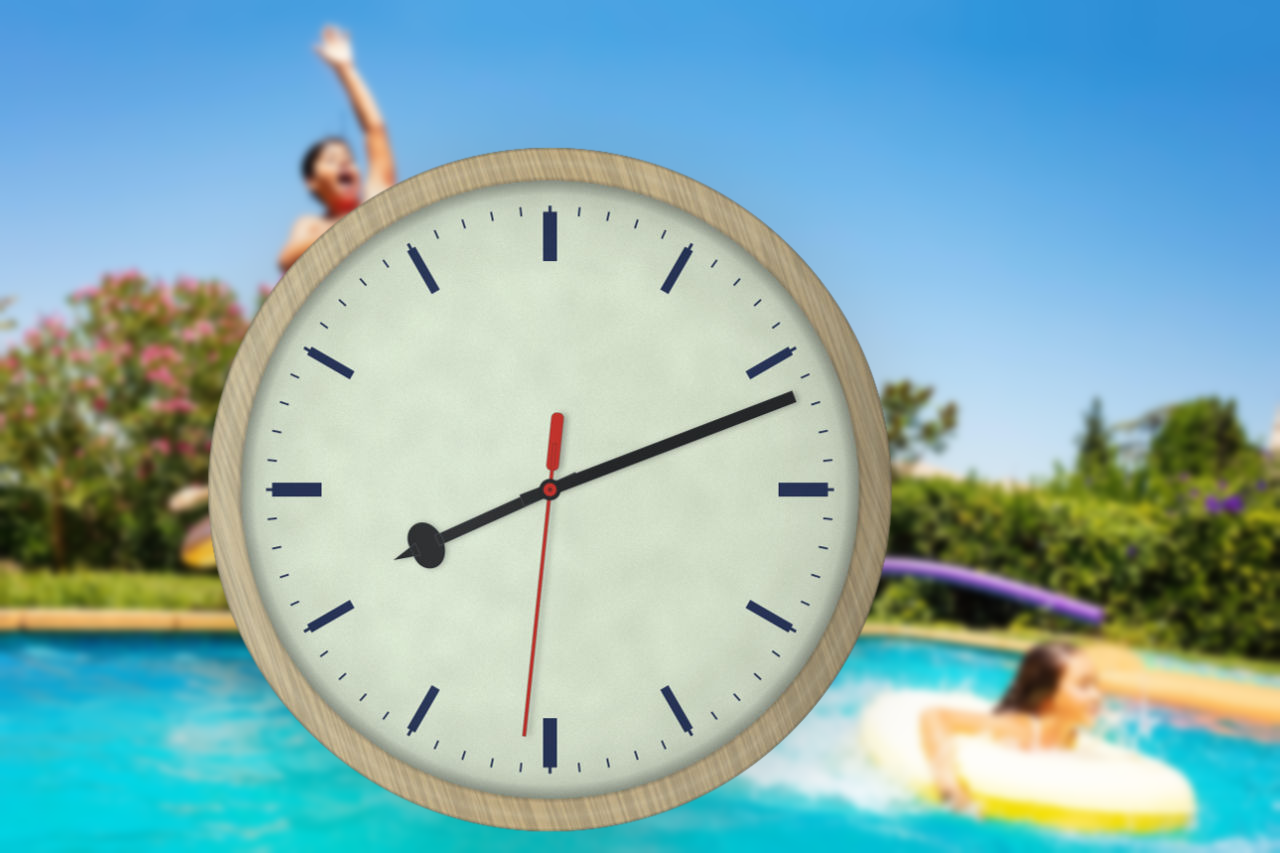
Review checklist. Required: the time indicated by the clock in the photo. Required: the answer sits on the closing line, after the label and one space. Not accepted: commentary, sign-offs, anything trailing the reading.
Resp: 8:11:31
